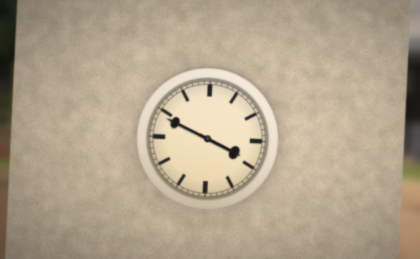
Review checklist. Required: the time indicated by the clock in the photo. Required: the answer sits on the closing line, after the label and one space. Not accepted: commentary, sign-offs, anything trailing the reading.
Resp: 3:49
